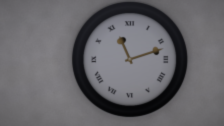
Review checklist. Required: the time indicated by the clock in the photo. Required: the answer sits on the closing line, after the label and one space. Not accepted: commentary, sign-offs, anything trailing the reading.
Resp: 11:12
